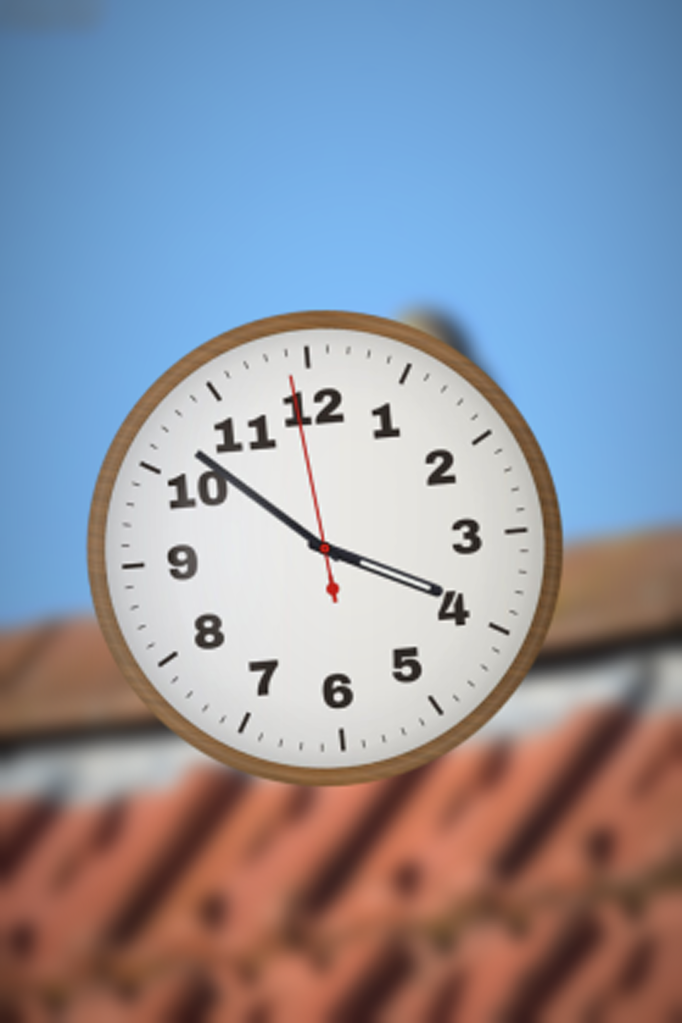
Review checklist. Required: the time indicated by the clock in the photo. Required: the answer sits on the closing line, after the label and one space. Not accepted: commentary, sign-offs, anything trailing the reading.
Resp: 3:51:59
